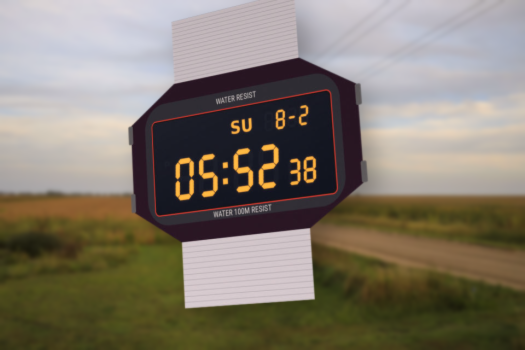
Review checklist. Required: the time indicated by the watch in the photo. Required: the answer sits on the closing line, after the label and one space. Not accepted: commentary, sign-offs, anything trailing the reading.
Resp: 5:52:38
